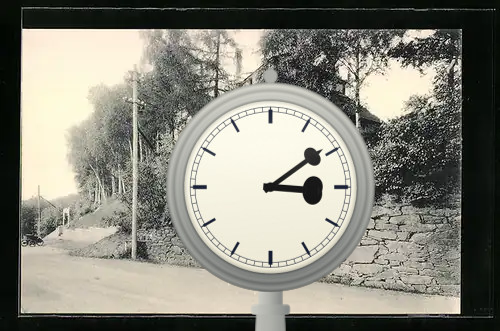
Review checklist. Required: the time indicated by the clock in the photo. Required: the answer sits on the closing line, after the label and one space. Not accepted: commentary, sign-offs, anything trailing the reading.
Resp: 3:09
